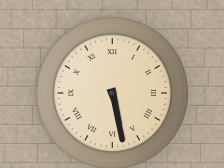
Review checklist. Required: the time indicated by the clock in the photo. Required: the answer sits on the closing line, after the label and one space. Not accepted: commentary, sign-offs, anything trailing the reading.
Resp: 5:28
